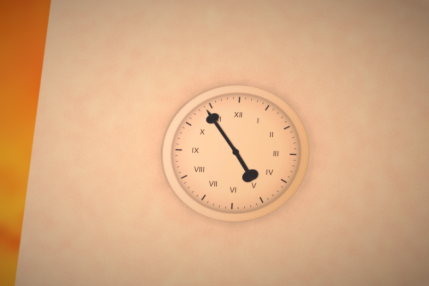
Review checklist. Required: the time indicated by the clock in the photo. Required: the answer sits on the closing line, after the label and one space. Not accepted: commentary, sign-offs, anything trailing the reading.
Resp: 4:54
